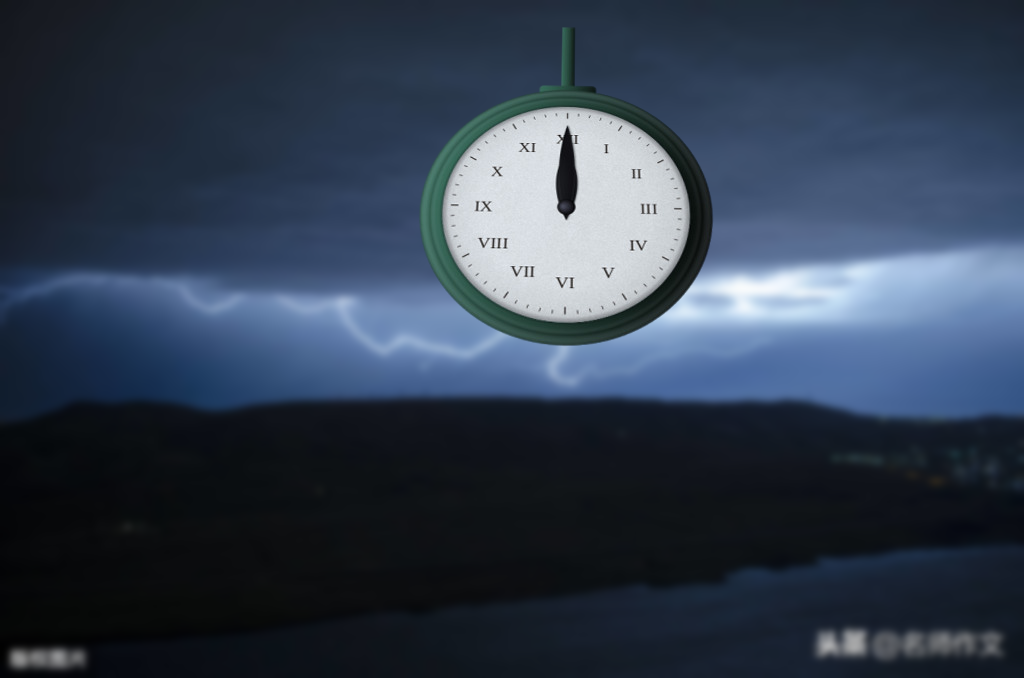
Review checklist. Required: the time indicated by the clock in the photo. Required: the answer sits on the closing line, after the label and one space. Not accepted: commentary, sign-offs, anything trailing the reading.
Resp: 12:00
